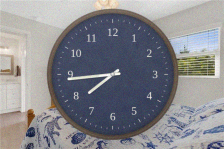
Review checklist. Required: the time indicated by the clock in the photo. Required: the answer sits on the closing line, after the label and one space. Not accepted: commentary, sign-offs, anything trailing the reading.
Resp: 7:44
